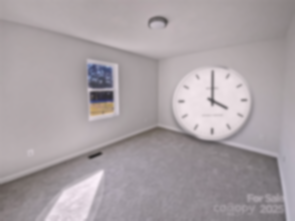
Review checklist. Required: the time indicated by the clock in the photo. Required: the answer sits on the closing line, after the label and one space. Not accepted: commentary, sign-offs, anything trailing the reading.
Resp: 4:00
